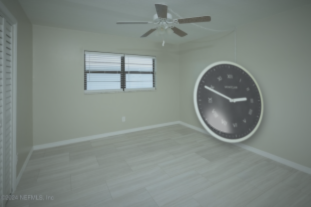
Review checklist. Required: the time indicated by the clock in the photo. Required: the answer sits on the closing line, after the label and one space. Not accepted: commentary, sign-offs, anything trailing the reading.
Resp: 2:49
